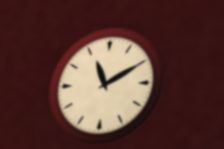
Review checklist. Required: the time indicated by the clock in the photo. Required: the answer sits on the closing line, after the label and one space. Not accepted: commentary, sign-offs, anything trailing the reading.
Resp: 11:10
